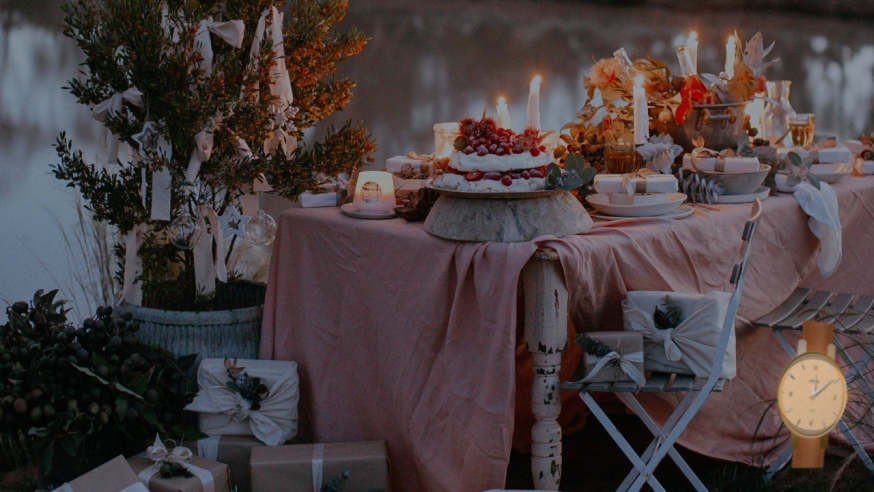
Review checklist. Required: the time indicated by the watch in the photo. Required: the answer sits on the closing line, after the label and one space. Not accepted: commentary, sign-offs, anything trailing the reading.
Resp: 12:09
